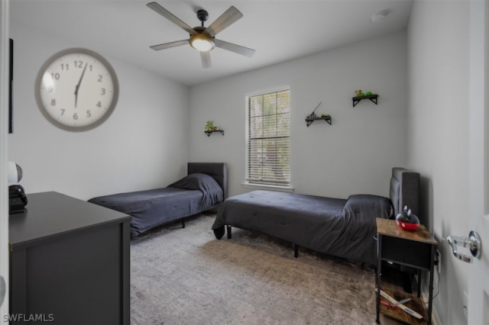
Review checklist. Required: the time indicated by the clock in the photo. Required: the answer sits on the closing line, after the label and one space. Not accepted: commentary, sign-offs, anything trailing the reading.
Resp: 6:03
